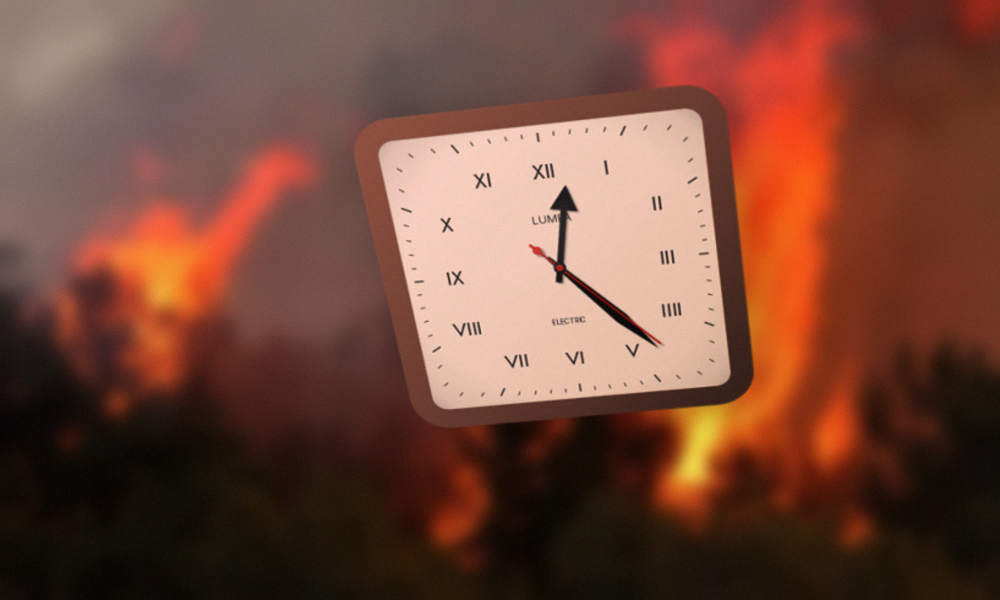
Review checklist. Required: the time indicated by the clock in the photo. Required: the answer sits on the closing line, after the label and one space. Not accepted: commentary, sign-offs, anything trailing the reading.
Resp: 12:23:23
